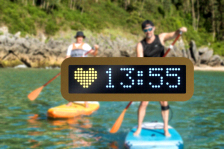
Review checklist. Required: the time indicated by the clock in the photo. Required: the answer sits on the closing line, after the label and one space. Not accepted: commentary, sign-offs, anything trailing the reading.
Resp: 13:55
